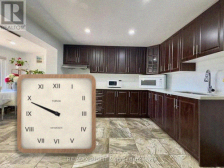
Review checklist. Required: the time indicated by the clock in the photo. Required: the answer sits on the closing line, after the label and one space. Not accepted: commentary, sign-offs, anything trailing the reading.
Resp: 9:49
